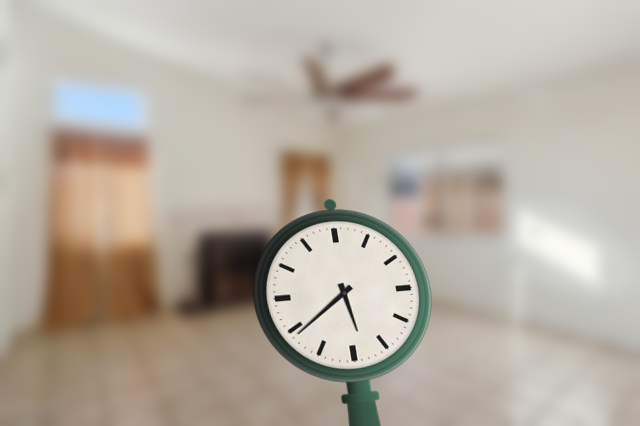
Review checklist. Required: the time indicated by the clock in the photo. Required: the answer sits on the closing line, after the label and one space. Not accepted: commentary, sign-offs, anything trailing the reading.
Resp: 5:39
